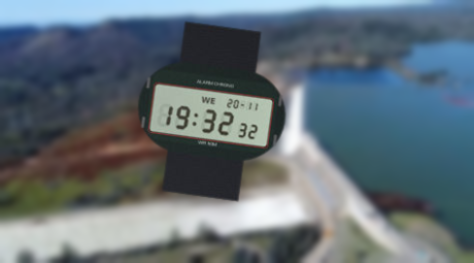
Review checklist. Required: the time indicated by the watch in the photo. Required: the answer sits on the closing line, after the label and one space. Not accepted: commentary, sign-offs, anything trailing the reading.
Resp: 19:32:32
